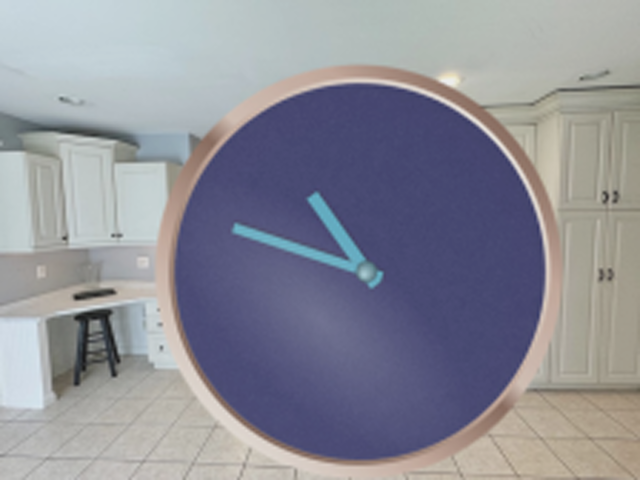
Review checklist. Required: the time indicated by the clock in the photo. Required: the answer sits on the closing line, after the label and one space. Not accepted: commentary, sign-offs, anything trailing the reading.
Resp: 10:48
